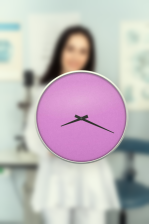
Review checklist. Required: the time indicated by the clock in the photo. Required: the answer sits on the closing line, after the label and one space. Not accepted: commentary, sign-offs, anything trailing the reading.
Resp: 8:19
